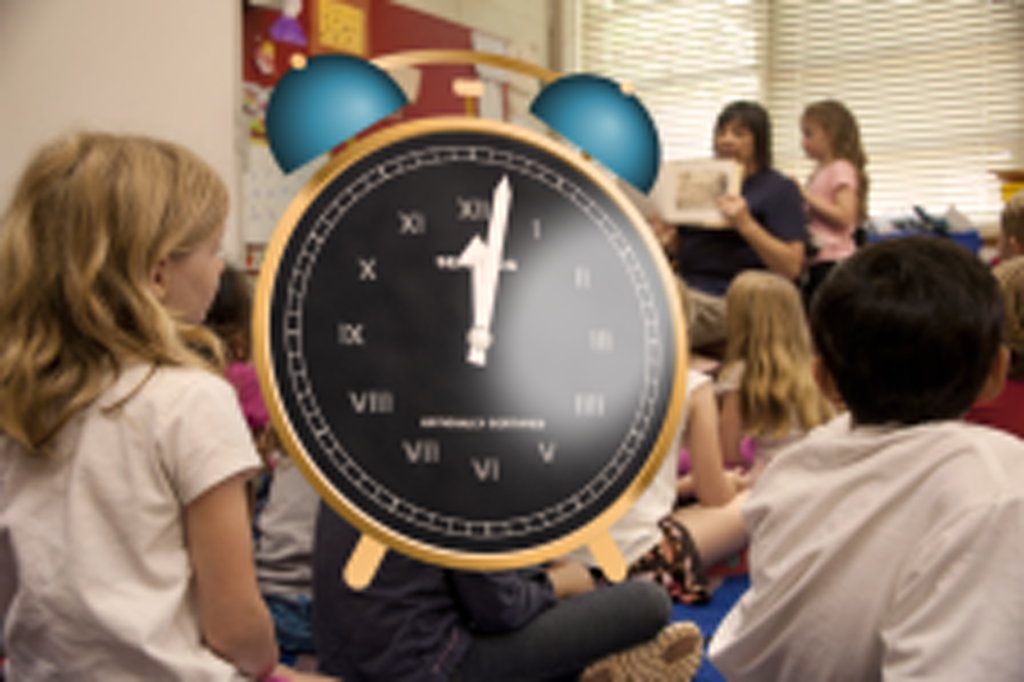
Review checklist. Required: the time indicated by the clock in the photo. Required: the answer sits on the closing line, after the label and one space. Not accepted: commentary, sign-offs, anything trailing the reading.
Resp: 12:02
